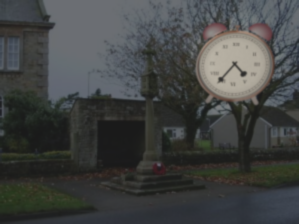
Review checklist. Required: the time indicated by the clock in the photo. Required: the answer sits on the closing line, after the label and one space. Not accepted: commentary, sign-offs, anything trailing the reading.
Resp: 4:36
